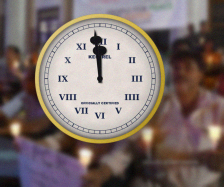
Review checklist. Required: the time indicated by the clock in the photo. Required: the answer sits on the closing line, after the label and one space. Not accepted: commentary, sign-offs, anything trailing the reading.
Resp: 11:59
